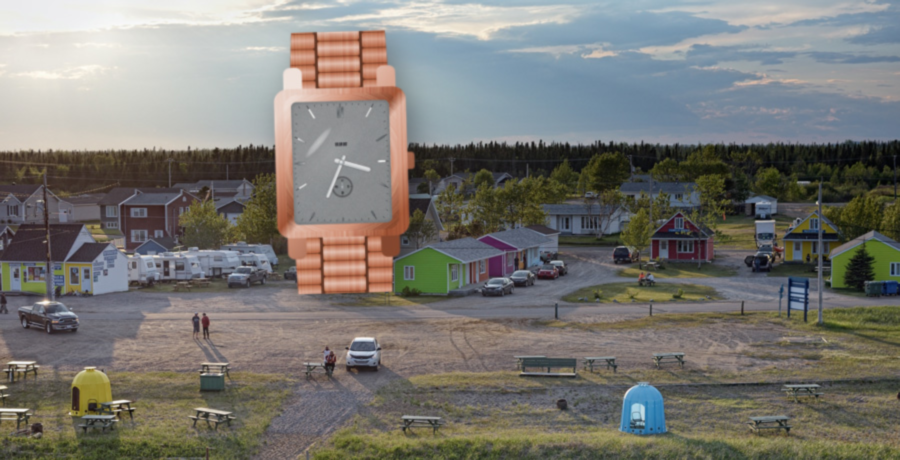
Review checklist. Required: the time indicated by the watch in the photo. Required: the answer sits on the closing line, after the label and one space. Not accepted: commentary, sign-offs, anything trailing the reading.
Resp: 3:34
